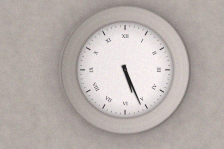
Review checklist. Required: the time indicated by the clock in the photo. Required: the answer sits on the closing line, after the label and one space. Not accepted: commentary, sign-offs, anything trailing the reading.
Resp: 5:26
